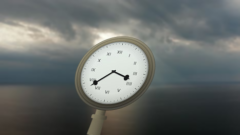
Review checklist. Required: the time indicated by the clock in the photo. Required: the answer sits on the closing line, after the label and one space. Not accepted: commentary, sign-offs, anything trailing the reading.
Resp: 3:38
